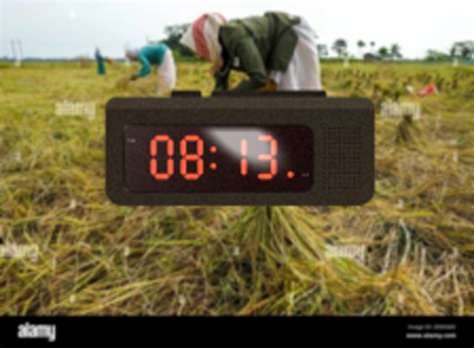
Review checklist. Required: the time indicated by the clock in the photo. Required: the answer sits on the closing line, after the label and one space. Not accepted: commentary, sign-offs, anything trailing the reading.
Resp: 8:13
